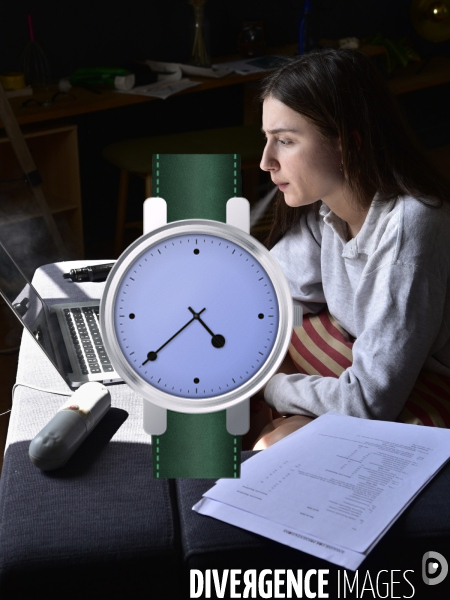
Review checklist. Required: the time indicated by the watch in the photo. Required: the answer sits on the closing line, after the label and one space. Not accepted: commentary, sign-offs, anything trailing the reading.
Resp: 4:38
